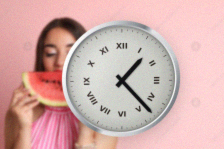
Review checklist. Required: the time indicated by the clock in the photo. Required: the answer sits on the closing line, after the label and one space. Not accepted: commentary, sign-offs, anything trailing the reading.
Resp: 1:23
